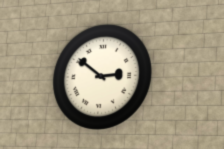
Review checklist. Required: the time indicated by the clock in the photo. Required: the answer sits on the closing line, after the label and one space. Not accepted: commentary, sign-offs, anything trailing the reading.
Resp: 2:51
